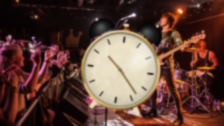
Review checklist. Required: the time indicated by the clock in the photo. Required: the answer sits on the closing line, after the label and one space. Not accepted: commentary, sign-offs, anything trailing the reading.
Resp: 10:23
